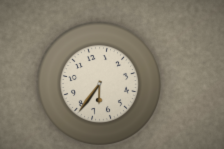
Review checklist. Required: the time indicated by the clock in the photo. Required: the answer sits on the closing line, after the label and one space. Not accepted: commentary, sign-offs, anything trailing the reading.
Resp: 6:39
